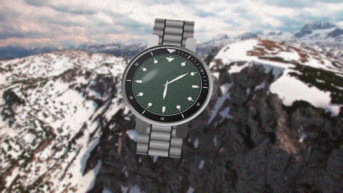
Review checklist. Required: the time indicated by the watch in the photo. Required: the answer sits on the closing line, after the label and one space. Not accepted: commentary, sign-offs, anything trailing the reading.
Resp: 6:09
